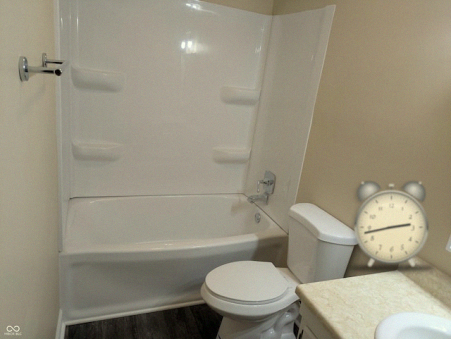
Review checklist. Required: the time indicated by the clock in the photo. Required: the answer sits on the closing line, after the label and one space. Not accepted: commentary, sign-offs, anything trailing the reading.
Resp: 2:43
